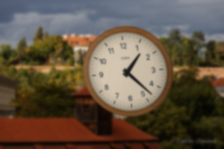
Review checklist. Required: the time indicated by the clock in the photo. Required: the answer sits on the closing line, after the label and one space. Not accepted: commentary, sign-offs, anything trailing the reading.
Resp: 1:23
